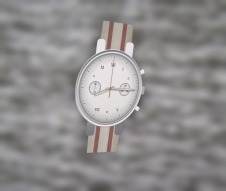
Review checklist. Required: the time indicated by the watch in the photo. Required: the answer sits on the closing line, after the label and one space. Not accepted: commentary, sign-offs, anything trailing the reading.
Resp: 8:15
